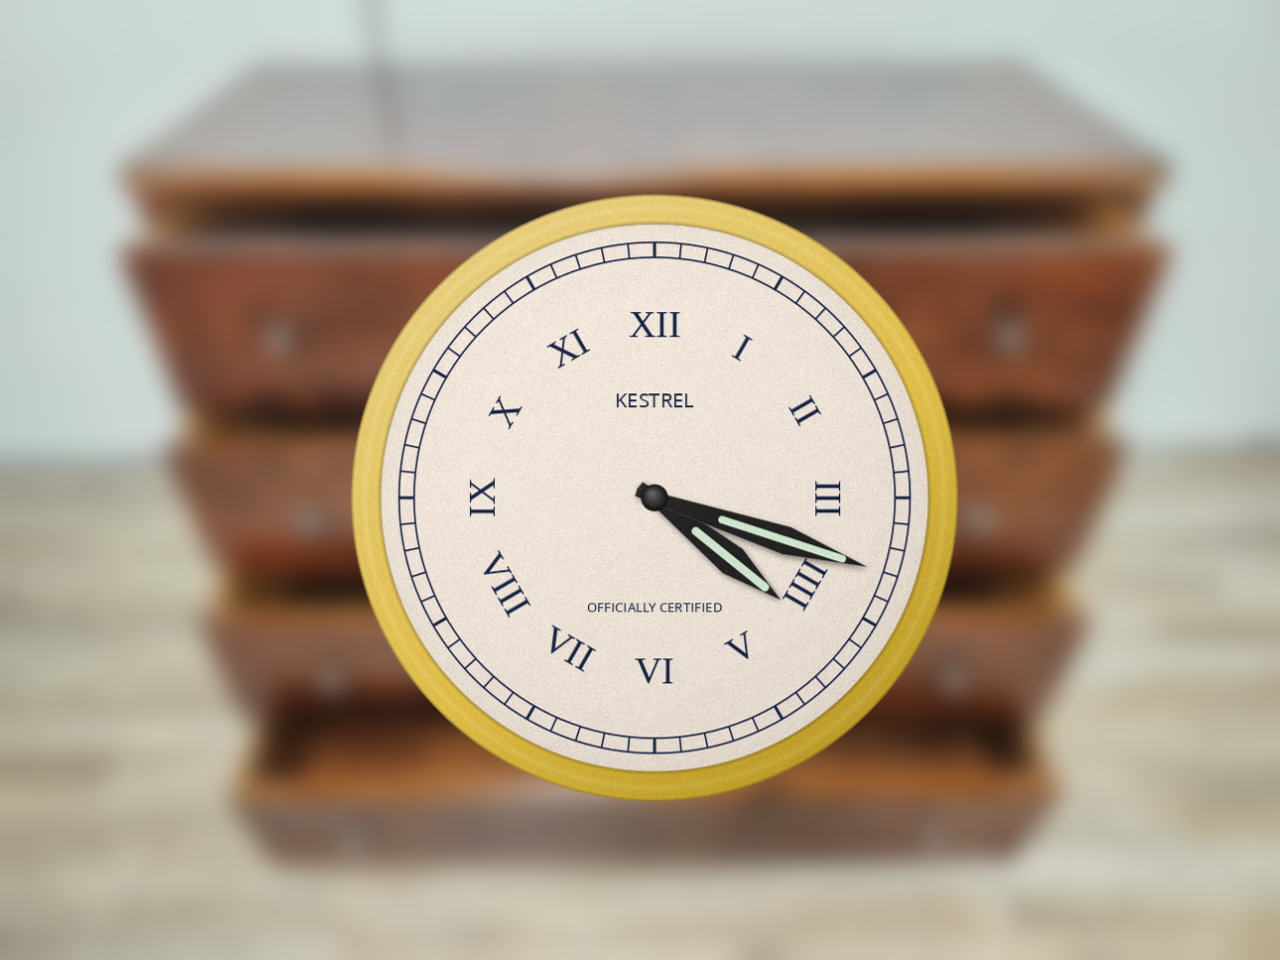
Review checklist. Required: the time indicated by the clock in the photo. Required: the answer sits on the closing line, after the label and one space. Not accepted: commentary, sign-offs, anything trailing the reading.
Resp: 4:18
